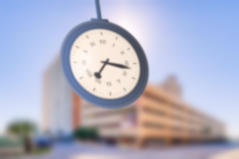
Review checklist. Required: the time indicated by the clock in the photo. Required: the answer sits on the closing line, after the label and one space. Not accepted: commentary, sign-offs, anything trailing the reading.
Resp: 7:17
